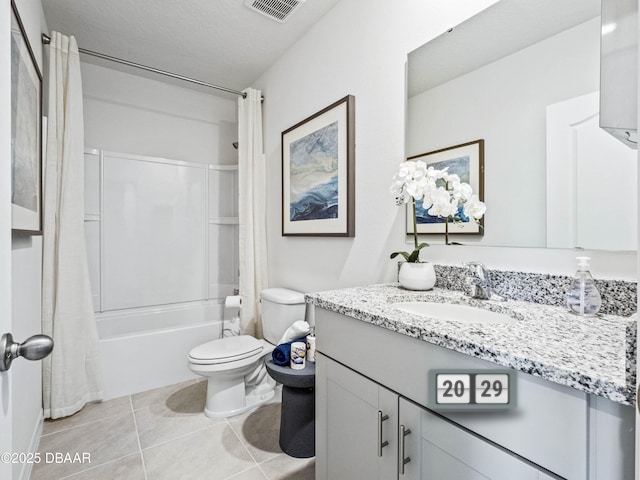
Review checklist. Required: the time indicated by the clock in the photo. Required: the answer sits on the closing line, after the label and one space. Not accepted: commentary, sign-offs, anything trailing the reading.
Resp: 20:29
